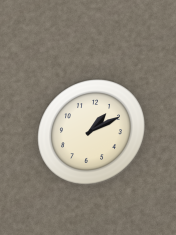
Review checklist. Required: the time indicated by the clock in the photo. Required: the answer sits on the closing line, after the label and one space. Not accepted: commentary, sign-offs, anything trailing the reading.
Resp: 1:10
